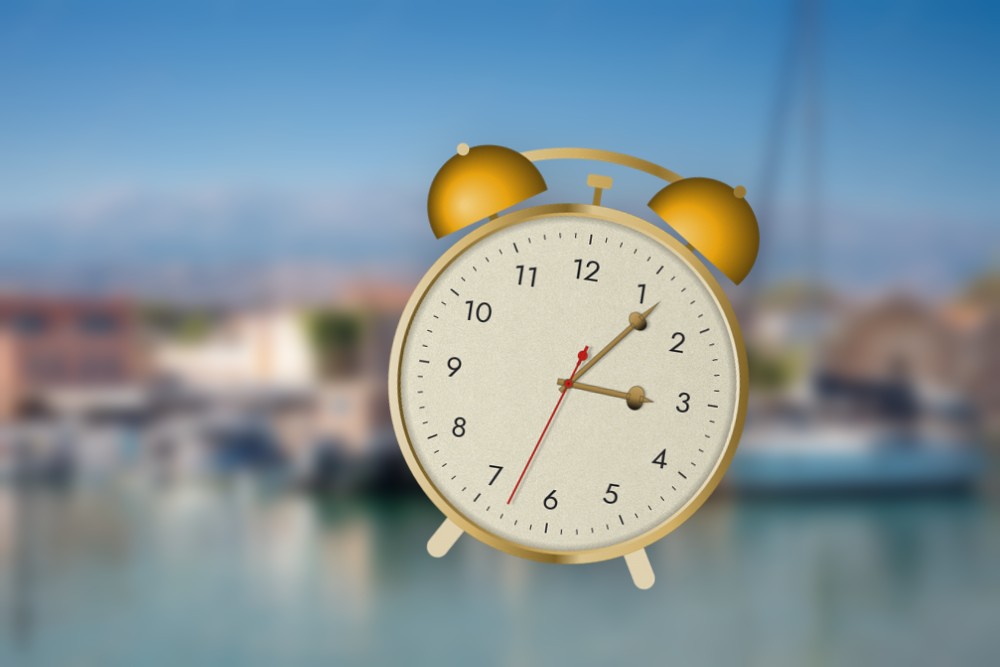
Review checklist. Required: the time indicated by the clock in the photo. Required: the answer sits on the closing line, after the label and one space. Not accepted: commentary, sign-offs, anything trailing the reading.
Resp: 3:06:33
